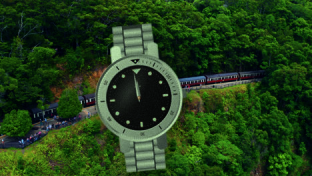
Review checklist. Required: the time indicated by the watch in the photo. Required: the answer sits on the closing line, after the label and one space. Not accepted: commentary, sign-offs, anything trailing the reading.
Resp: 11:59
